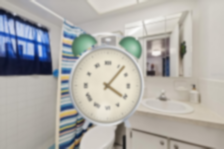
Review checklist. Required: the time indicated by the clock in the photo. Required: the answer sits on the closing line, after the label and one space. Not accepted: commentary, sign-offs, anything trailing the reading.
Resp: 4:07
